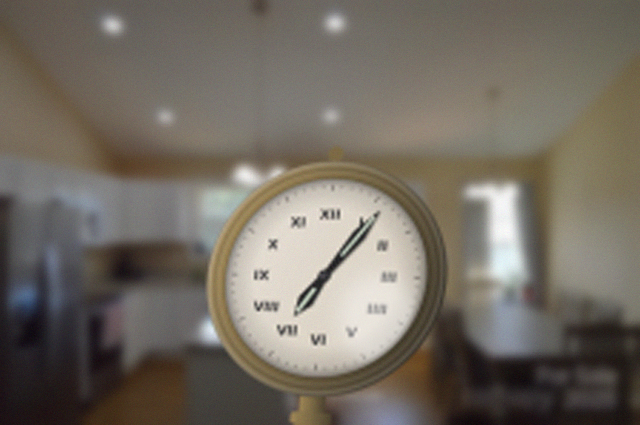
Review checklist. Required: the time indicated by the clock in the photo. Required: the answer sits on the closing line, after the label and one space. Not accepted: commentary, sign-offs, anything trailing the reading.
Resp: 7:06
